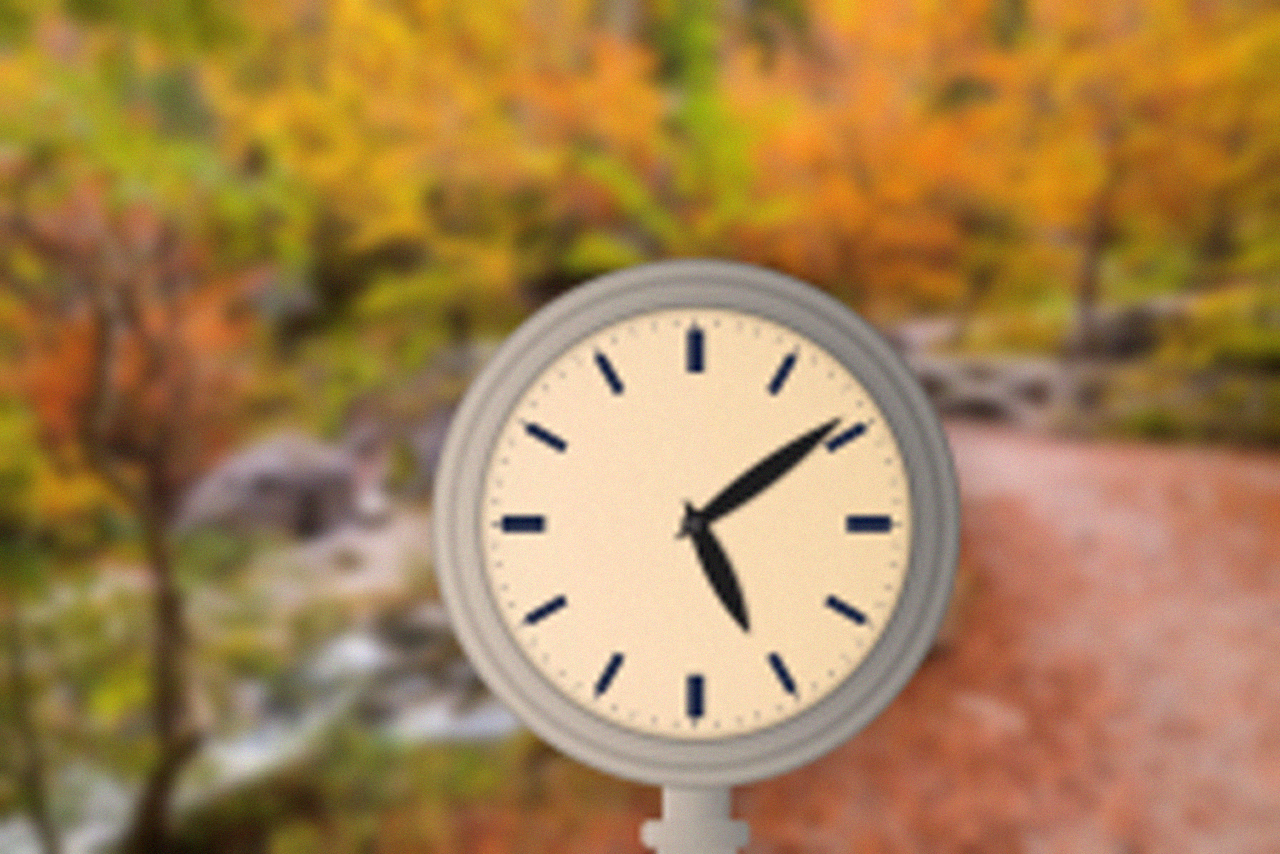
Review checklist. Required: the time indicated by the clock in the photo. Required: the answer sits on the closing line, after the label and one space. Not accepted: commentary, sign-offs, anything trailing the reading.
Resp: 5:09
